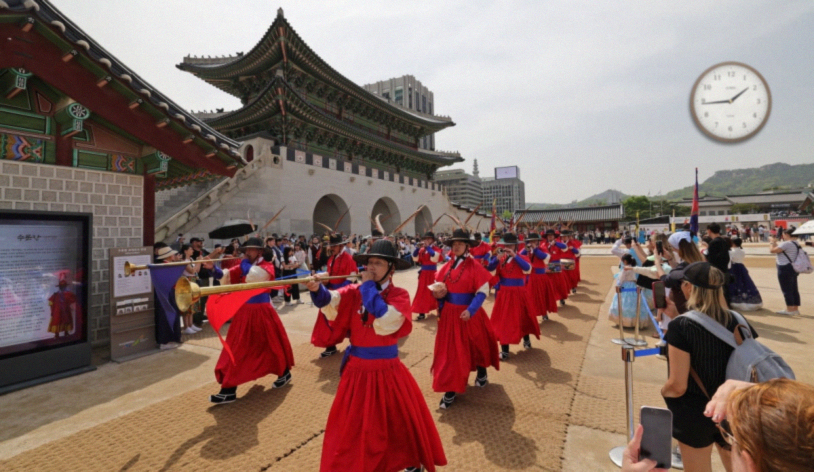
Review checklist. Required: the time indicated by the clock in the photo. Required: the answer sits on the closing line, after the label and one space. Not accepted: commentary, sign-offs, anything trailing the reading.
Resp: 1:44
